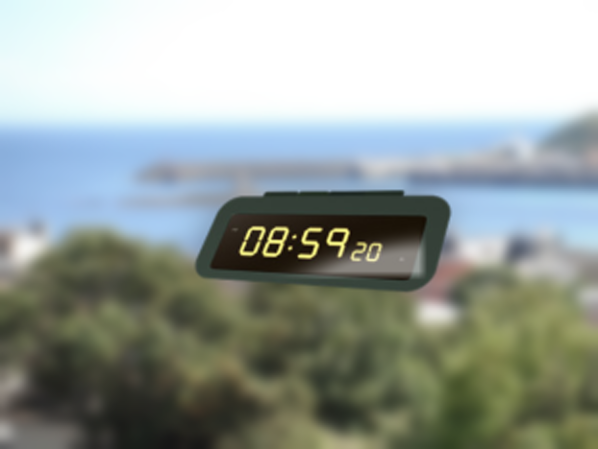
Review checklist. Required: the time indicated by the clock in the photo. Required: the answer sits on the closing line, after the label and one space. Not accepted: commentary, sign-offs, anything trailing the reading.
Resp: 8:59:20
